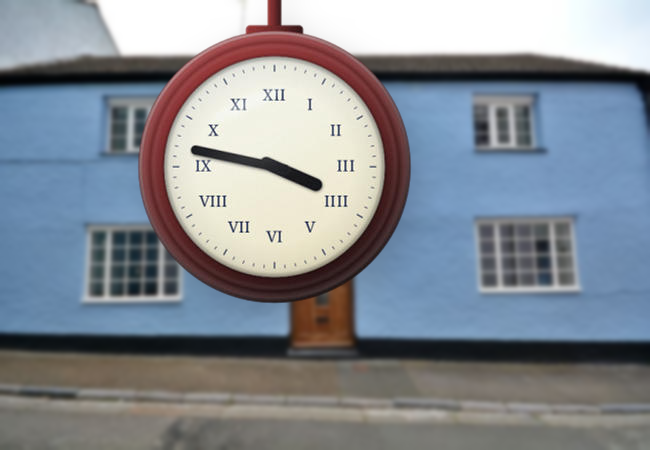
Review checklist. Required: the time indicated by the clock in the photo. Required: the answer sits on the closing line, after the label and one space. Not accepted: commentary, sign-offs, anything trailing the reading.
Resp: 3:47
